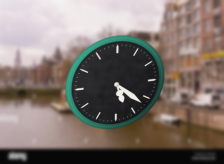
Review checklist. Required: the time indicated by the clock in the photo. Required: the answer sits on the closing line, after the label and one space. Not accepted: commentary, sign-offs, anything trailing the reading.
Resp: 5:22
